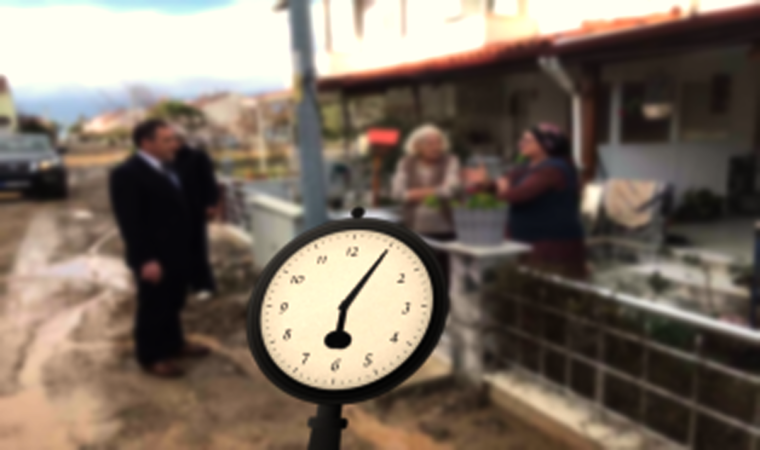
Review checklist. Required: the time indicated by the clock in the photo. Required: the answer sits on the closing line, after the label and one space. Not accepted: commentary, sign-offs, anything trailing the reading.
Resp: 6:05
